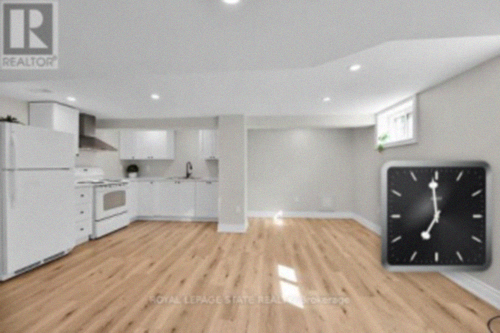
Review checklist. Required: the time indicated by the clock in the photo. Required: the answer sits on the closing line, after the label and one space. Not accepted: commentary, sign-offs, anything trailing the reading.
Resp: 6:59
